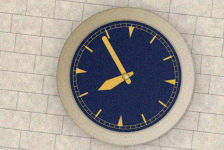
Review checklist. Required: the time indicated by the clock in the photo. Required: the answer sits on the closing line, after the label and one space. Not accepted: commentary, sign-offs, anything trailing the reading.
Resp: 7:54
